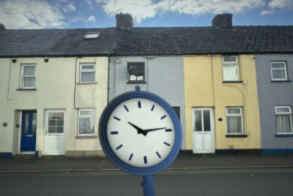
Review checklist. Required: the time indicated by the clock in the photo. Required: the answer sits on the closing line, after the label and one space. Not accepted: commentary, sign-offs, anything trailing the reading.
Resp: 10:14
